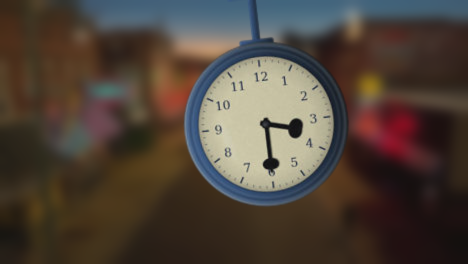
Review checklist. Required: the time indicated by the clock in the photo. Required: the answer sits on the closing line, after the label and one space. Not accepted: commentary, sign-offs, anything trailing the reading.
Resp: 3:30
